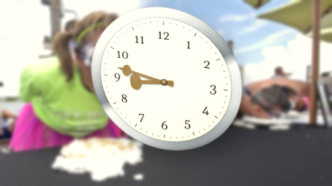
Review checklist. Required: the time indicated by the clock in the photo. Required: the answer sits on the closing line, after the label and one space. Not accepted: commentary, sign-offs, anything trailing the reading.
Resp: 8:47
